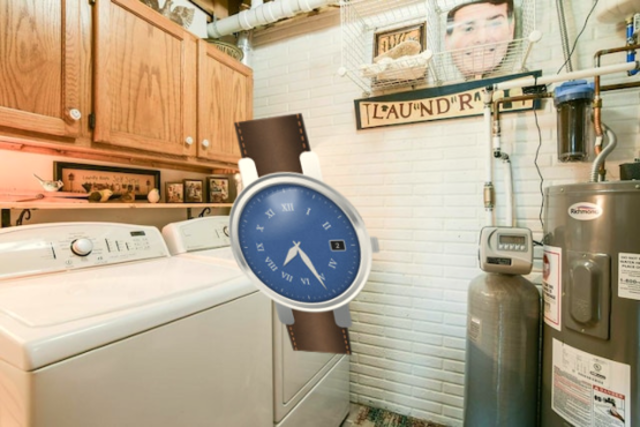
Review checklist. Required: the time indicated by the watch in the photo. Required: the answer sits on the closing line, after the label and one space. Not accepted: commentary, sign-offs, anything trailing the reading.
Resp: 7:26
